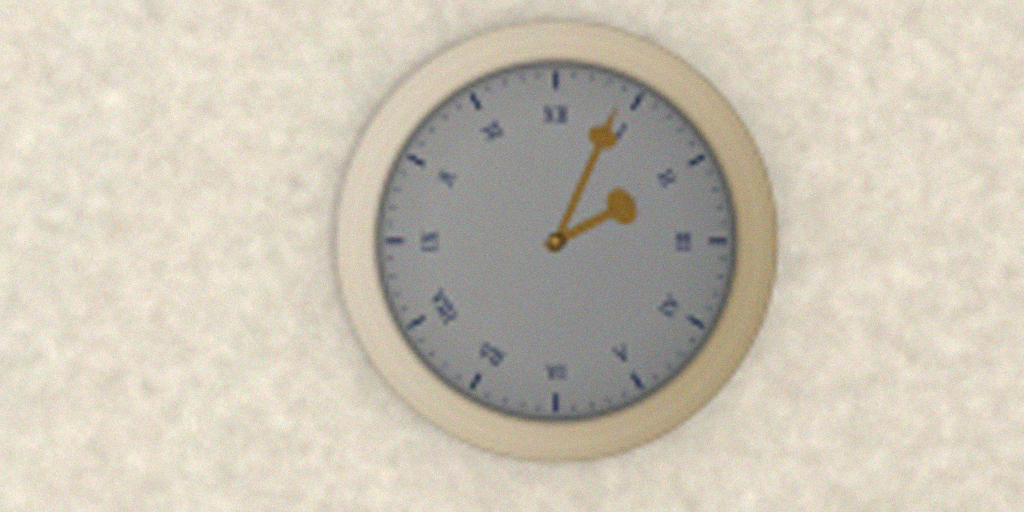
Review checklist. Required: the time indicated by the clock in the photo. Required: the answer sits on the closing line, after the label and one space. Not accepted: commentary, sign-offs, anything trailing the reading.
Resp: 2:04
